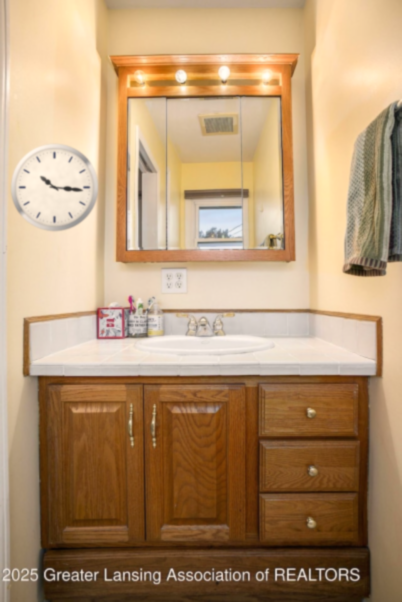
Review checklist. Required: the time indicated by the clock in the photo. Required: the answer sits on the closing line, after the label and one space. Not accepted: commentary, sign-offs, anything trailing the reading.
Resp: 10:16
